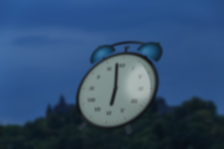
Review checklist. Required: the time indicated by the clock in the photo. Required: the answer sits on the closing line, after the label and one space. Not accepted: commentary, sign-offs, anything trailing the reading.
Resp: 5:58
